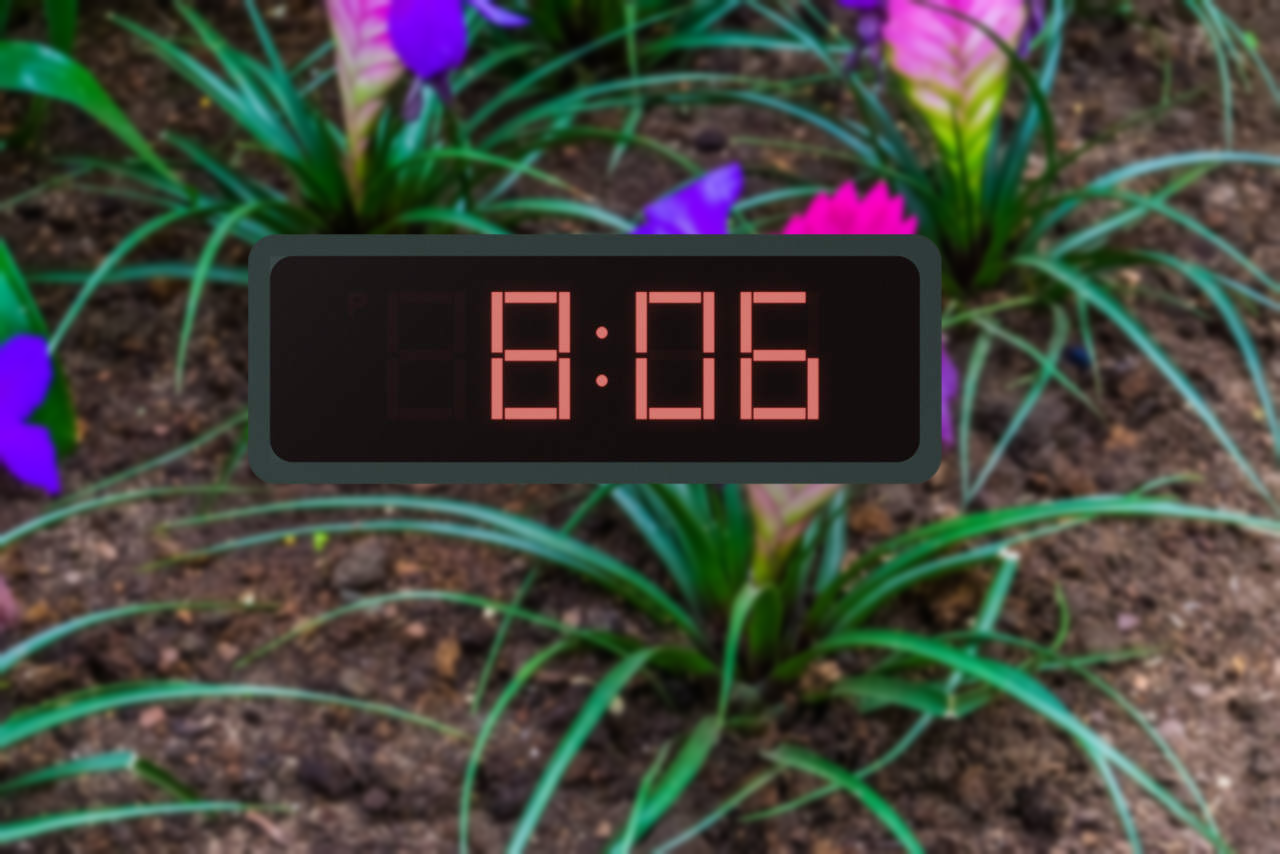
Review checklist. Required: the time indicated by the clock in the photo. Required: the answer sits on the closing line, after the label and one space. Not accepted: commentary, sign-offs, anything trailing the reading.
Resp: 8:06
